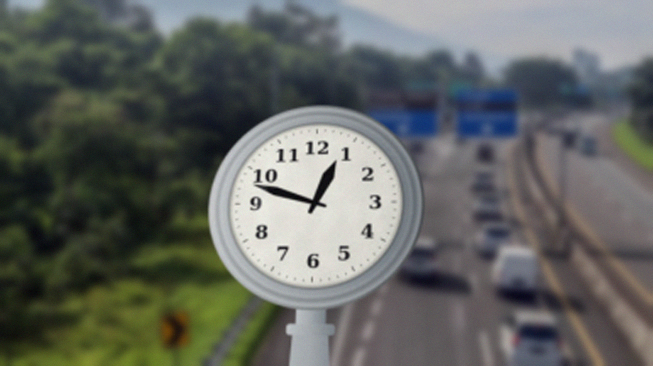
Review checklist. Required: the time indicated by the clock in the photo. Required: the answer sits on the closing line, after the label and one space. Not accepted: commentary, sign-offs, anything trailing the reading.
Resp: 12:48
